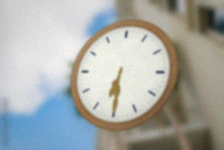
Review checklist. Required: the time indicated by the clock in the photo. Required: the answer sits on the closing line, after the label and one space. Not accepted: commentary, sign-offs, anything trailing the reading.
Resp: 6:30
